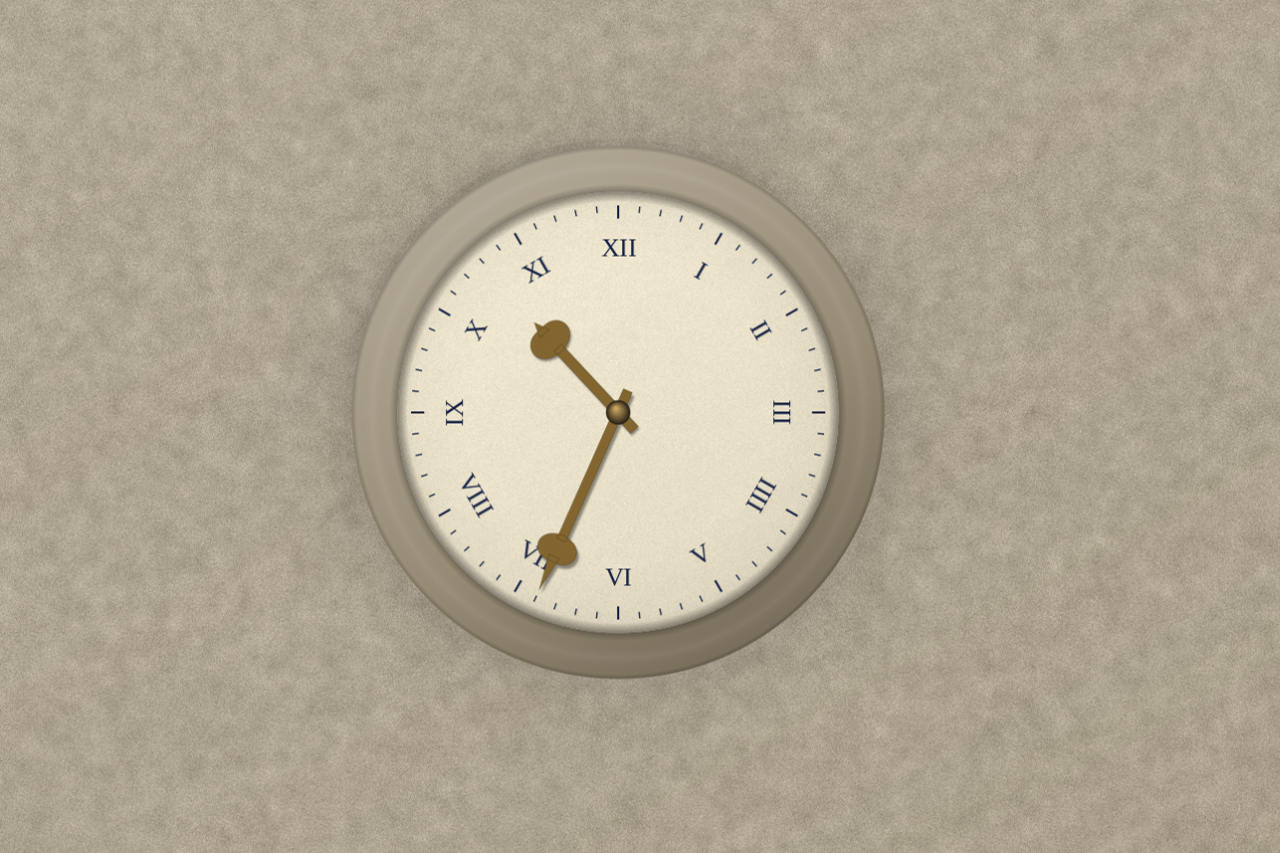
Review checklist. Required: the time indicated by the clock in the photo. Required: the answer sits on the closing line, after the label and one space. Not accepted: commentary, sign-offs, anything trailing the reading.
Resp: 10:34
